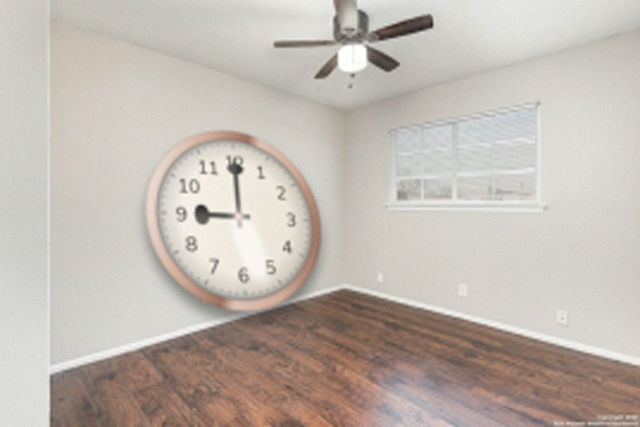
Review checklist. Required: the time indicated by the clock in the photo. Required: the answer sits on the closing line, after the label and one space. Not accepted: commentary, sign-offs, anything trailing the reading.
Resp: 9:00
